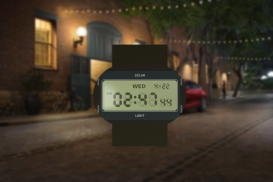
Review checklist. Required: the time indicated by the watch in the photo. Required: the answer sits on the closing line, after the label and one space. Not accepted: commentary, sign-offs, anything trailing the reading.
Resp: 2:47:44
